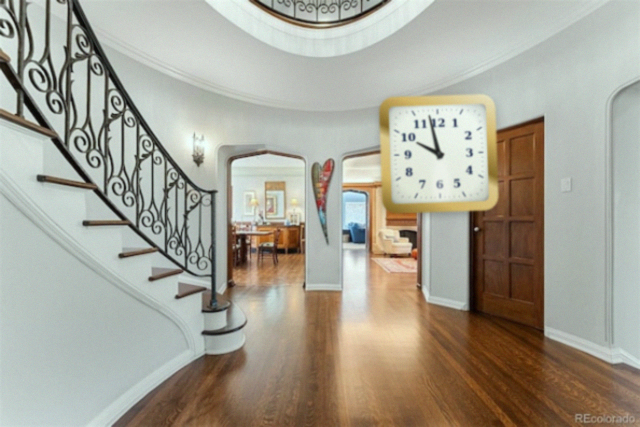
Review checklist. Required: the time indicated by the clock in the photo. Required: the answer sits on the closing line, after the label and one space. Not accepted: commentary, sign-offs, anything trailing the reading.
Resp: 9:58
